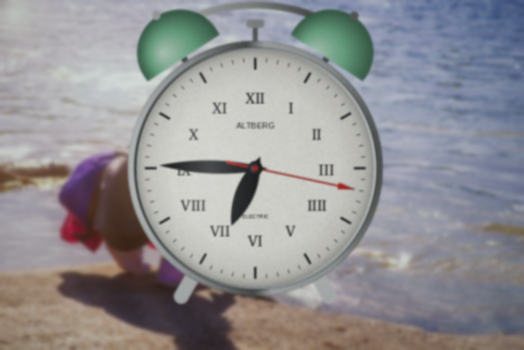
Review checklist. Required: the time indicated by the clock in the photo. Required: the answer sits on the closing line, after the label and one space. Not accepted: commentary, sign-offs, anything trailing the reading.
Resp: 6:45:17
